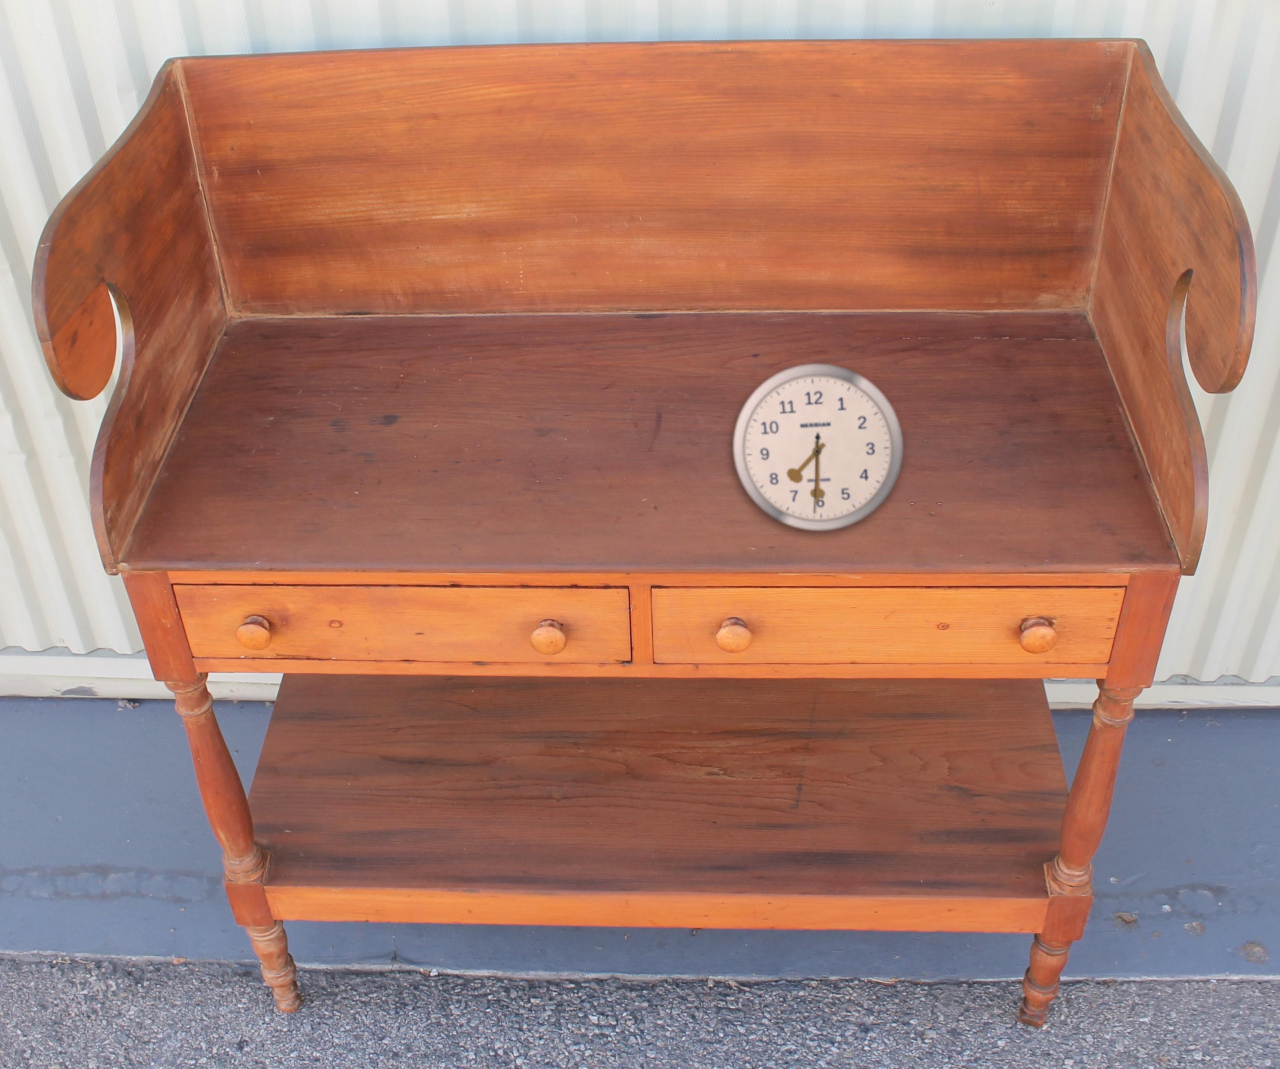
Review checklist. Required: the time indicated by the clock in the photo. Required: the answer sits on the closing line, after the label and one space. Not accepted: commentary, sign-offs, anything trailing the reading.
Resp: 7:30:31
